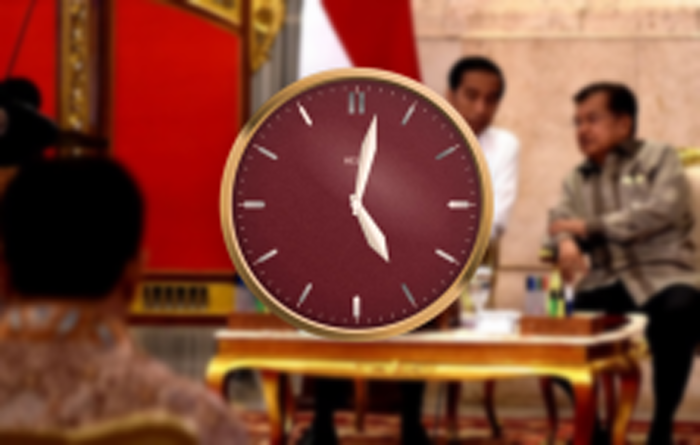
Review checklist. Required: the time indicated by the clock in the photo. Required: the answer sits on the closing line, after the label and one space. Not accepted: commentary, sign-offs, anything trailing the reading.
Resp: 5:02
